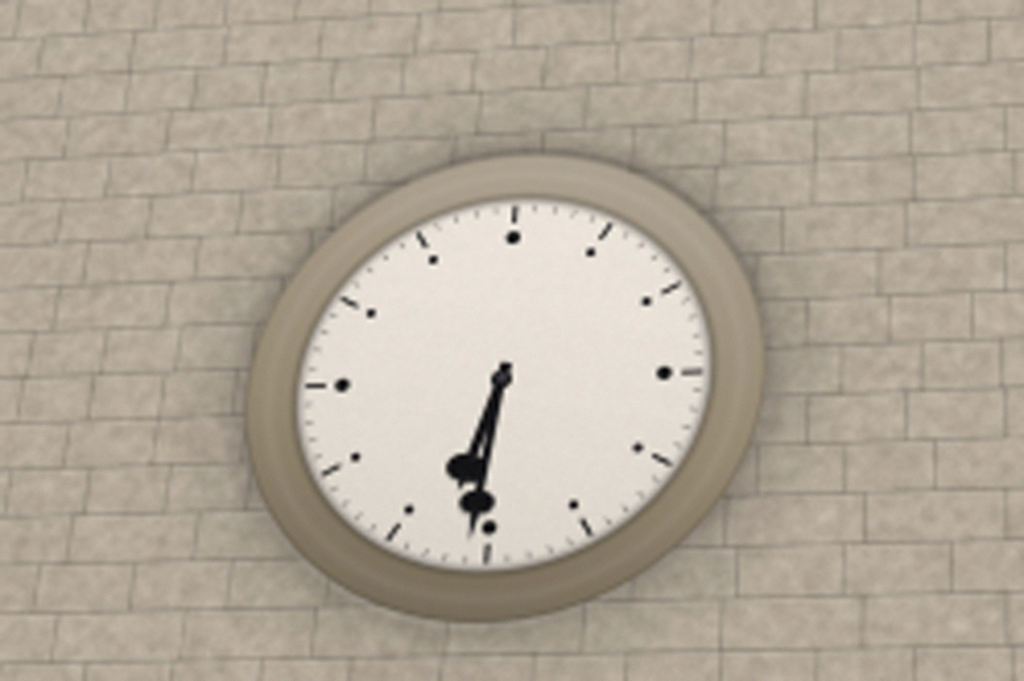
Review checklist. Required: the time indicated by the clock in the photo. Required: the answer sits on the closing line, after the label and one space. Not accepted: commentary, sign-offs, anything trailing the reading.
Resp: 6:31
